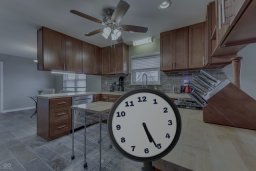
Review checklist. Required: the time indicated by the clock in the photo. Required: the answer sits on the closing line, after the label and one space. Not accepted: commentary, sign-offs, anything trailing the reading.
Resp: 5:26
